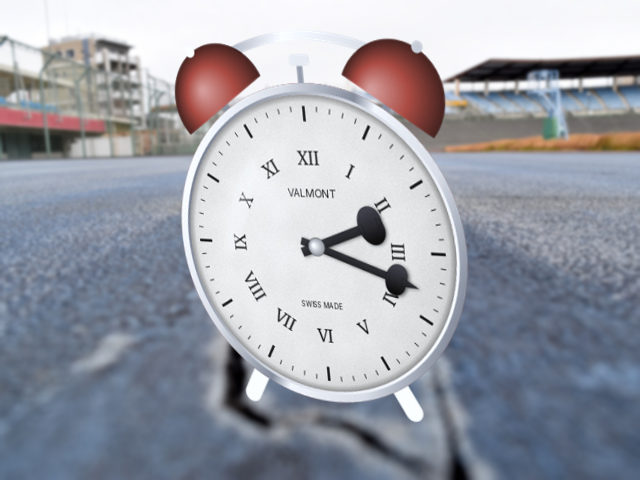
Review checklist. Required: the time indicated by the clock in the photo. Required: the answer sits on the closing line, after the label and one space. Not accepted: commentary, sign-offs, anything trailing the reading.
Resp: 2:18
